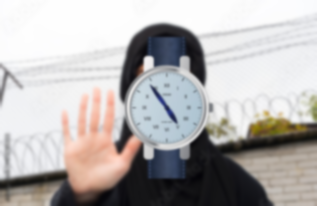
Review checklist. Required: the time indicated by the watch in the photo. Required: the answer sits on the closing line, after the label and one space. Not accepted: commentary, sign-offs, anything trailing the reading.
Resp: 4:54
